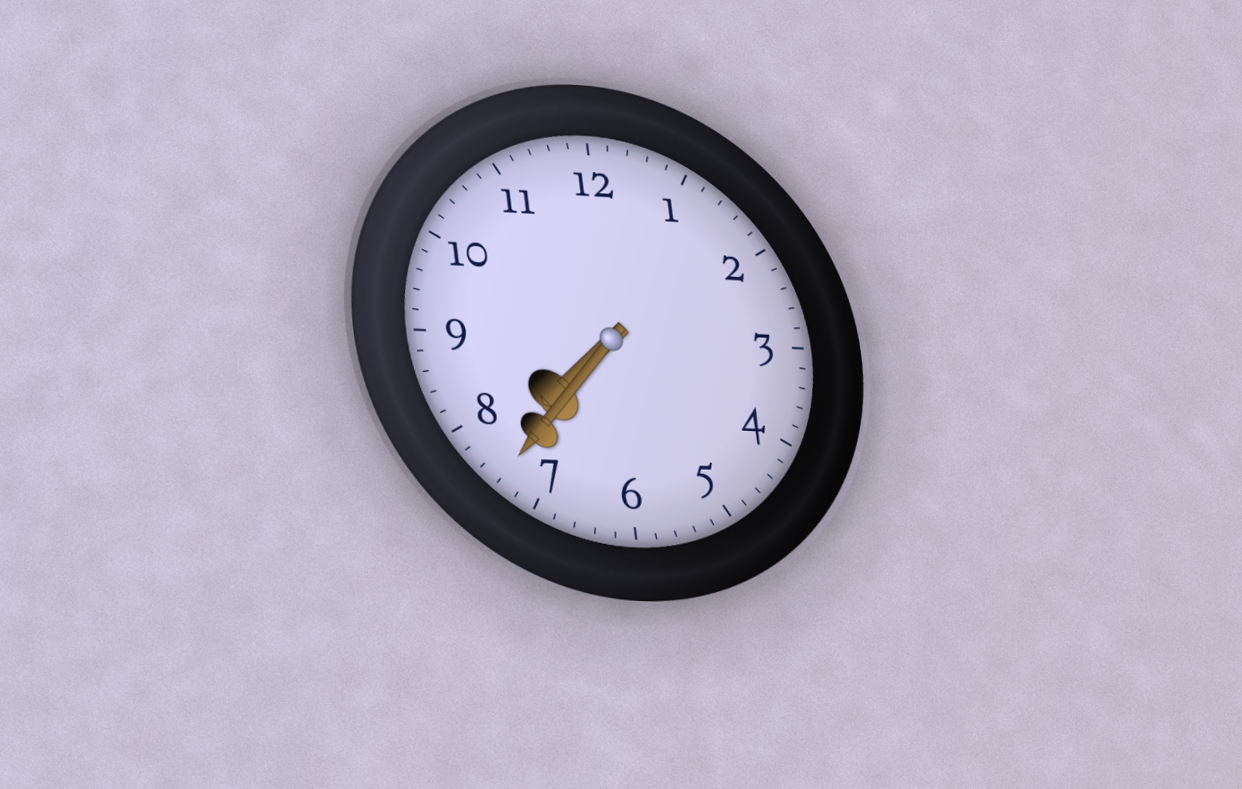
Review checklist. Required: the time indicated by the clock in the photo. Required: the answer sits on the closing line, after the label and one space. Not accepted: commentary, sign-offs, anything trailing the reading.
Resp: 7:37
